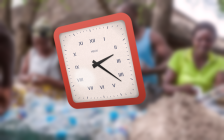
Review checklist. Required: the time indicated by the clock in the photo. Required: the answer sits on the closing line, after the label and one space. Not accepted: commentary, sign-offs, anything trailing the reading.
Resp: 2:22
